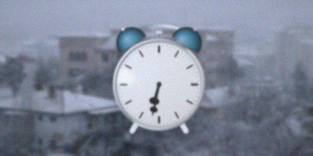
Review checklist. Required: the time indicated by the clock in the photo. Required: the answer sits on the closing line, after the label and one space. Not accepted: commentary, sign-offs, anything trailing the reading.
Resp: 6:32
